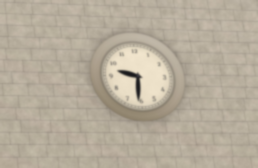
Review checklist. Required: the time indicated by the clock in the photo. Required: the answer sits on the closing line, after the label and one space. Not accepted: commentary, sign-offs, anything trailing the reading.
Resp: 9:31
